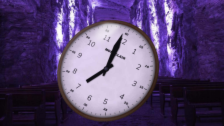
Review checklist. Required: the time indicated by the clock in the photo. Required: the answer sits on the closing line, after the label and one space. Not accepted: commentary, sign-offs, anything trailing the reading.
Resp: 6:59
